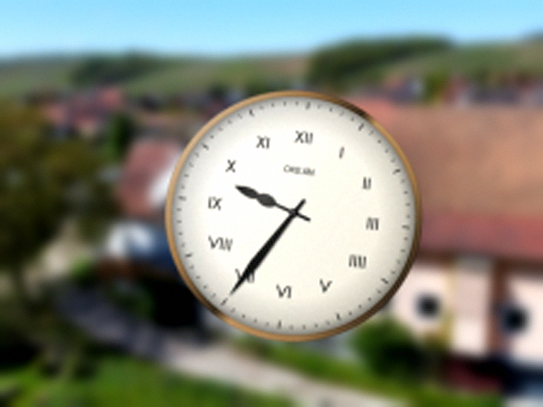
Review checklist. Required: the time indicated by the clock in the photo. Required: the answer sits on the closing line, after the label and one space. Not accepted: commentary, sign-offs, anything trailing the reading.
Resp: 9:35
